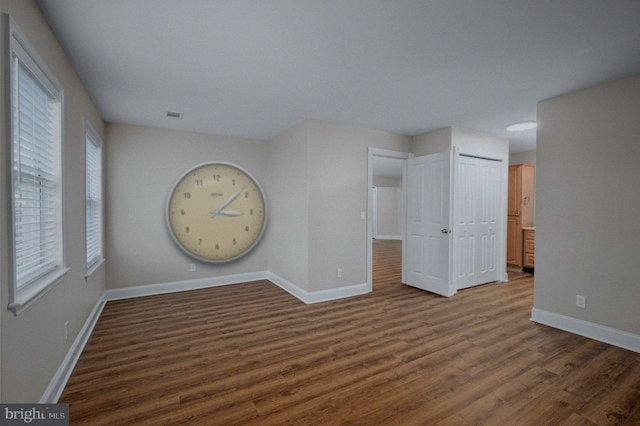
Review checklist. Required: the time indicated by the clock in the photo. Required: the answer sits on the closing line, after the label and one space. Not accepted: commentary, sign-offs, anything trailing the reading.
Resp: 3:08
